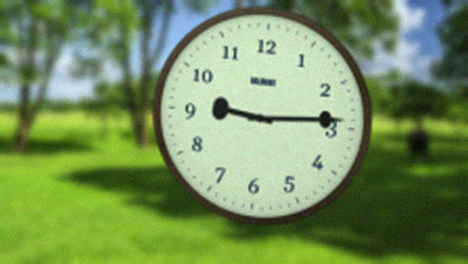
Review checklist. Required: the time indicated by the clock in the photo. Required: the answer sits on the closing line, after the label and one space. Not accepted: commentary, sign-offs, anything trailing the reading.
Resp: 9:14
